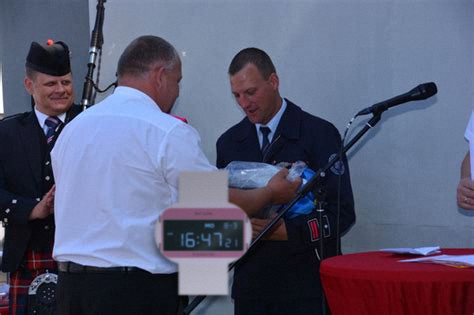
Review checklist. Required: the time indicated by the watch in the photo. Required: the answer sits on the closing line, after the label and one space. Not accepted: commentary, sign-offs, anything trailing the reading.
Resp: 16:47
